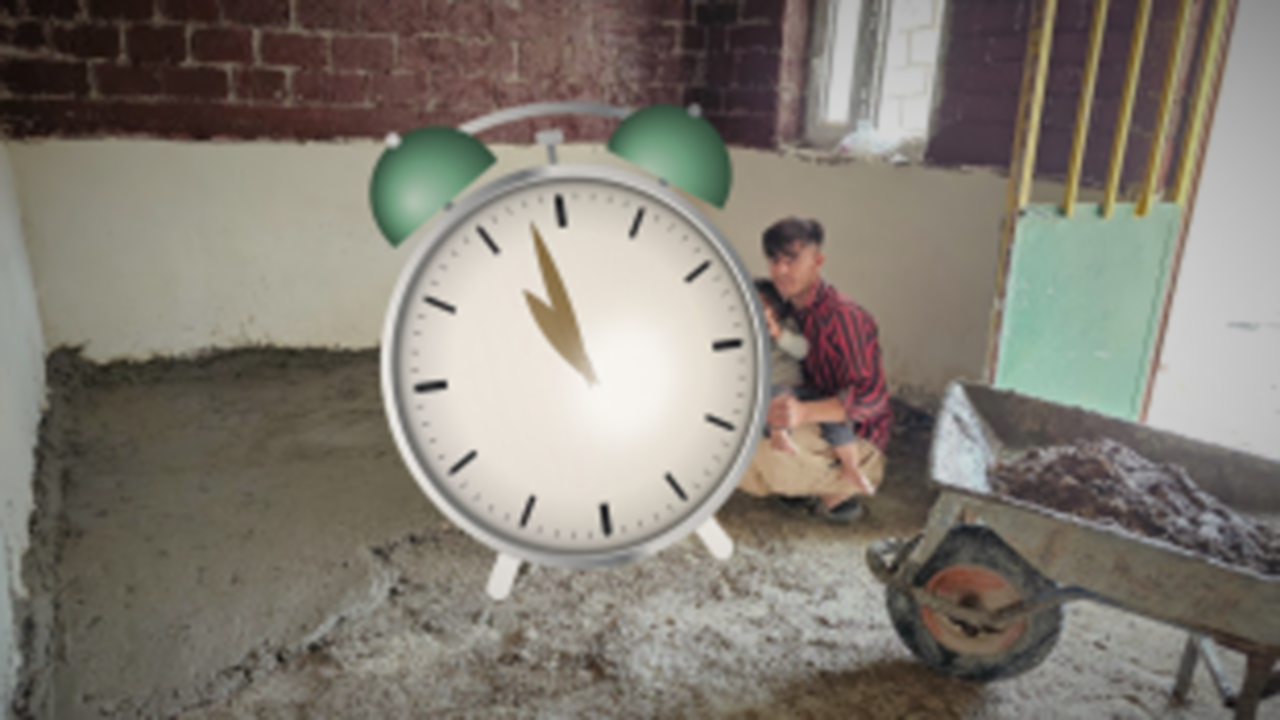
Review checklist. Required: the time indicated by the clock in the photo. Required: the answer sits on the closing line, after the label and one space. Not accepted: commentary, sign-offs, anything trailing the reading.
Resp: 10:58
